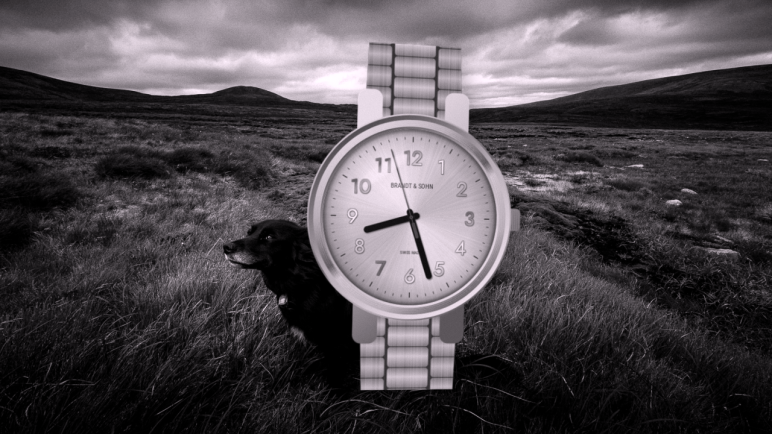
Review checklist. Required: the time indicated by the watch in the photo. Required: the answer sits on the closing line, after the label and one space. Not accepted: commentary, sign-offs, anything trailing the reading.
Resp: 8:26:57
